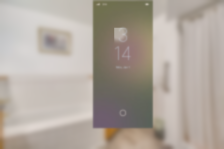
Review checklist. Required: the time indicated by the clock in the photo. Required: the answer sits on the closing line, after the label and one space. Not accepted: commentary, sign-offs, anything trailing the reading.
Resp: 3:14
